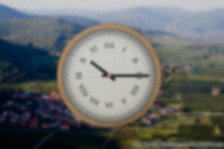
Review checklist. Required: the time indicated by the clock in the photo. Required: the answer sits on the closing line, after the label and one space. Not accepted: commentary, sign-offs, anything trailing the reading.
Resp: 10:15
